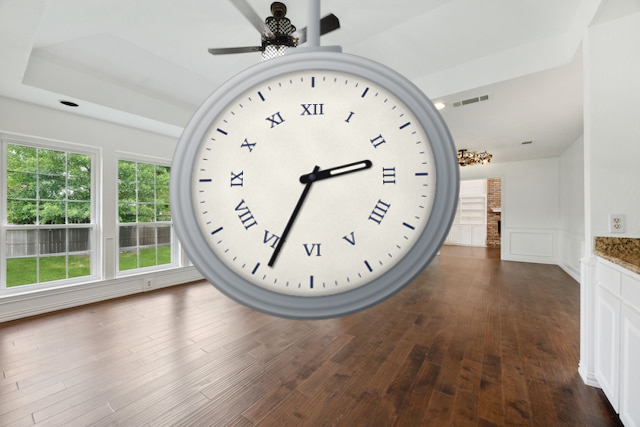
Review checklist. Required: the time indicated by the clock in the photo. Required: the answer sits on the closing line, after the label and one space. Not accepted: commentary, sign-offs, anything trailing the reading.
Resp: 2:34
